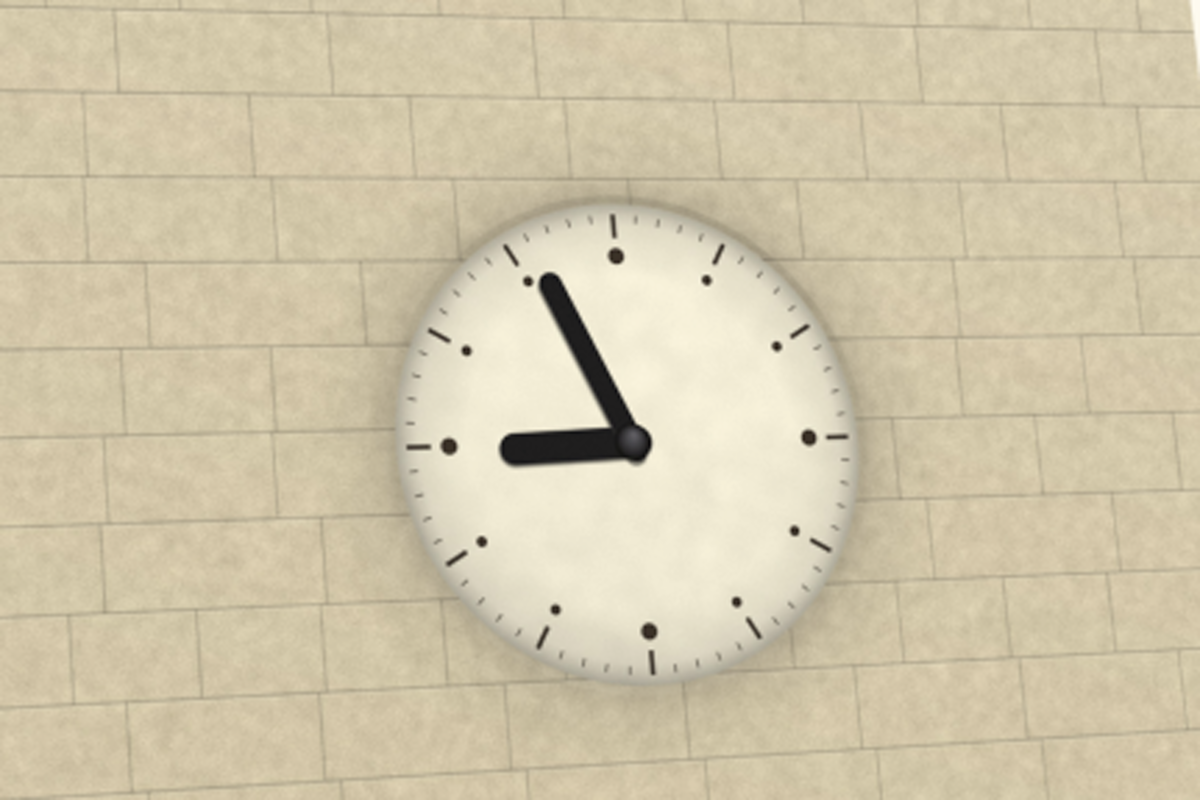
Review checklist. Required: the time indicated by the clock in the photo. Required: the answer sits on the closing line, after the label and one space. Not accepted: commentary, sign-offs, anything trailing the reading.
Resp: 8:56
